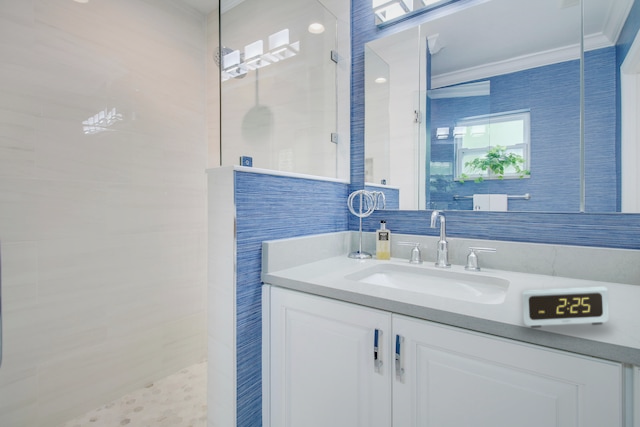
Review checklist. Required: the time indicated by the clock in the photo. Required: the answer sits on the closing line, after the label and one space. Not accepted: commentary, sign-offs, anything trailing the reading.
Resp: 2:25
